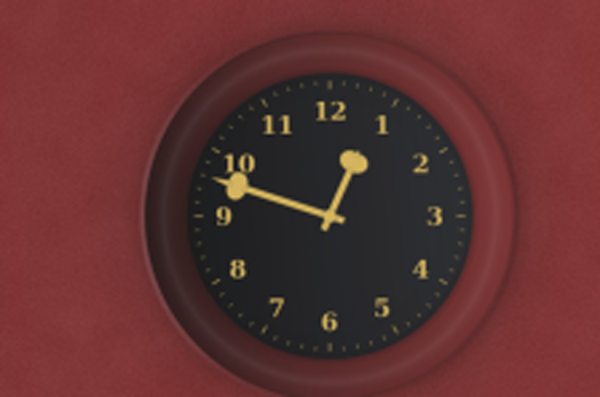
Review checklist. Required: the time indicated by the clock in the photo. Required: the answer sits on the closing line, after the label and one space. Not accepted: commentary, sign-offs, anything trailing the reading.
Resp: 12:48
